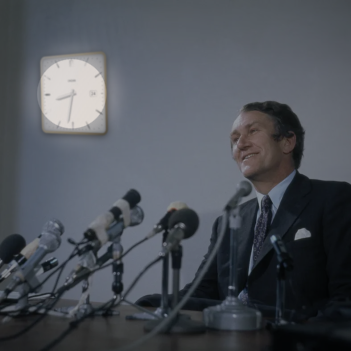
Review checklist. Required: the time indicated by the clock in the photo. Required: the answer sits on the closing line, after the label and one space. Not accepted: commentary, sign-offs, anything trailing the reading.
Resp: 8:32
